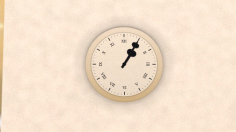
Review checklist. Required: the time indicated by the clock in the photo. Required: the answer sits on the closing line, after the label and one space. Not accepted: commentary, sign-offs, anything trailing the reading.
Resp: 1:05
